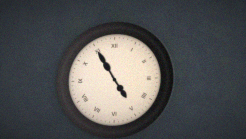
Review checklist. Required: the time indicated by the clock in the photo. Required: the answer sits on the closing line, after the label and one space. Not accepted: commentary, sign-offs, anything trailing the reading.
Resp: 4:55
